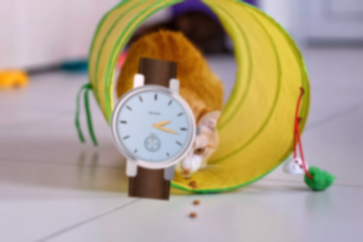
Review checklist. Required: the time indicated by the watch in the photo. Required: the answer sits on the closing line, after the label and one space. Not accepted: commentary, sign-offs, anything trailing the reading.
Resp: 2:17
